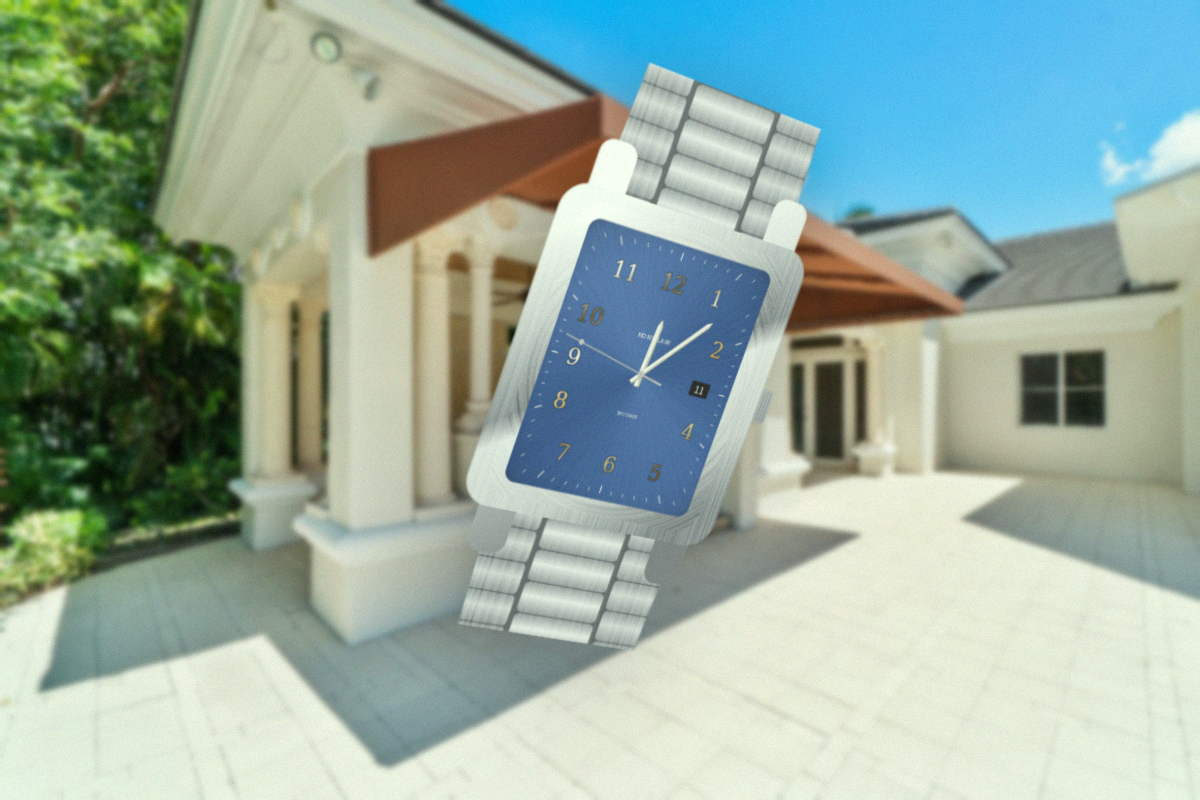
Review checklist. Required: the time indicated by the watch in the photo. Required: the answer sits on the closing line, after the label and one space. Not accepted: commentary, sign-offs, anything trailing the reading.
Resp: 12:06:47
